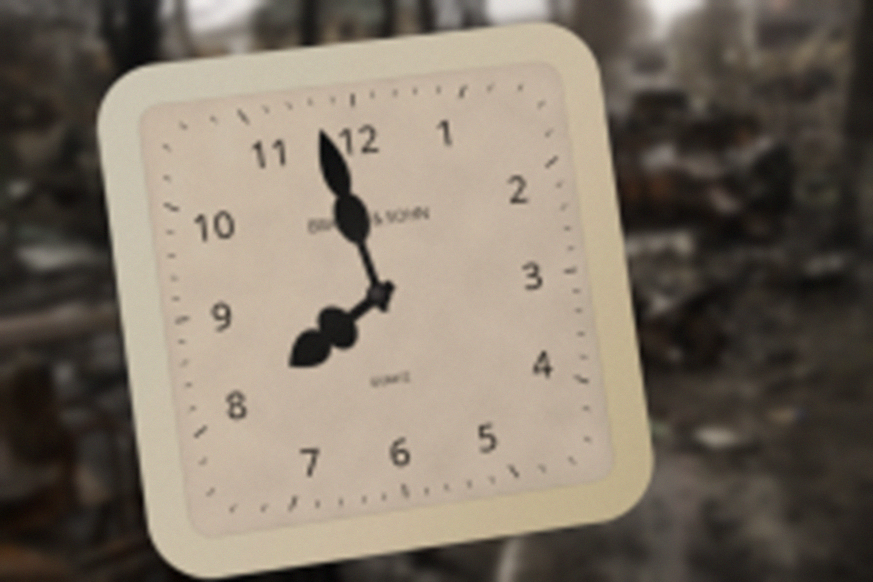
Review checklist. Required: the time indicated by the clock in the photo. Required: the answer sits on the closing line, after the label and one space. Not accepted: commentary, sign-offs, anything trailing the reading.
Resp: 7:58
